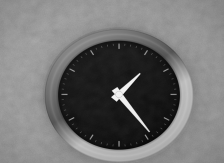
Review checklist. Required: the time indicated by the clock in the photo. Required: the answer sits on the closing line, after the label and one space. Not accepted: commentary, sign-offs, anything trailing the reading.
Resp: 1:24
